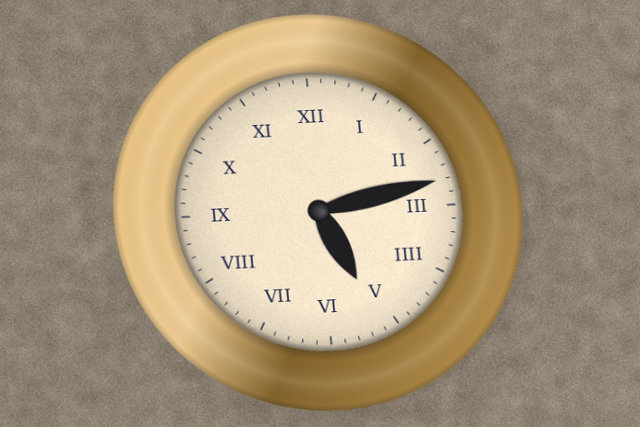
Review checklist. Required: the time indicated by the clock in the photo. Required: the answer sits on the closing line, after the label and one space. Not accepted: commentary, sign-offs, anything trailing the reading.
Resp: 5:13
